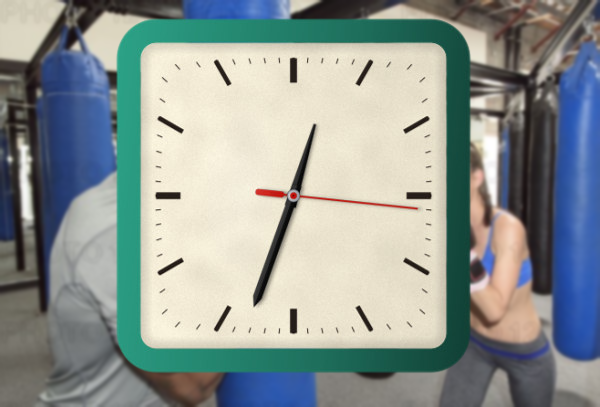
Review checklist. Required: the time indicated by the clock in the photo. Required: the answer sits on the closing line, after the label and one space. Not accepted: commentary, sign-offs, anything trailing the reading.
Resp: 12:33:16
